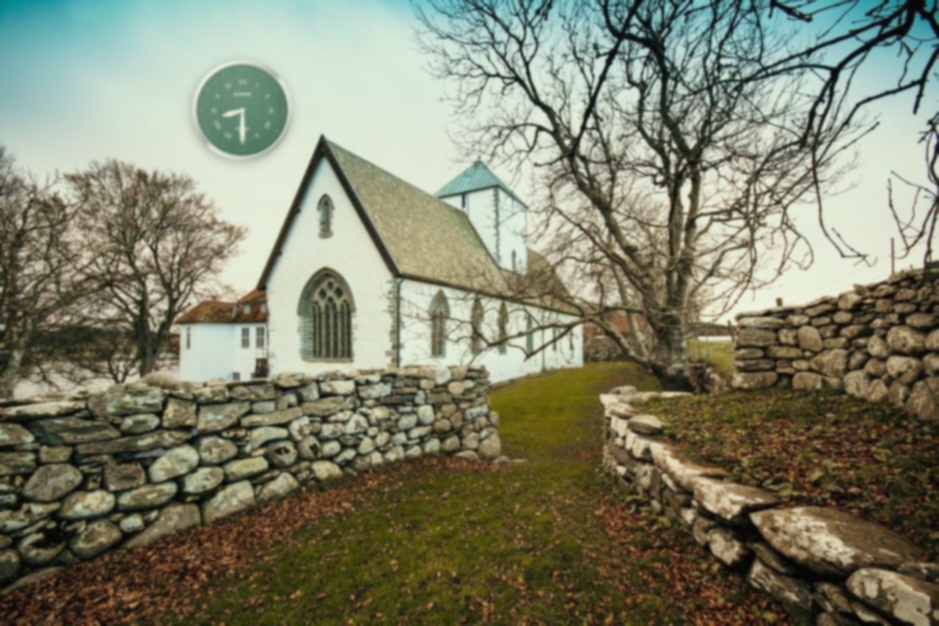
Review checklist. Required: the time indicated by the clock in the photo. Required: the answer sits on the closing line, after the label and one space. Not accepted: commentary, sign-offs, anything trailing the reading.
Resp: 8:30
